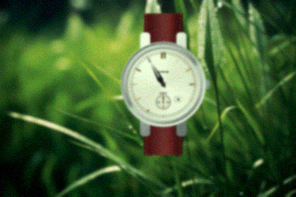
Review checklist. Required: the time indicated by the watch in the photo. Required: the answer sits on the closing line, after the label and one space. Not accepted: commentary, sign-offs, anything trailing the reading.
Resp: 10:55
